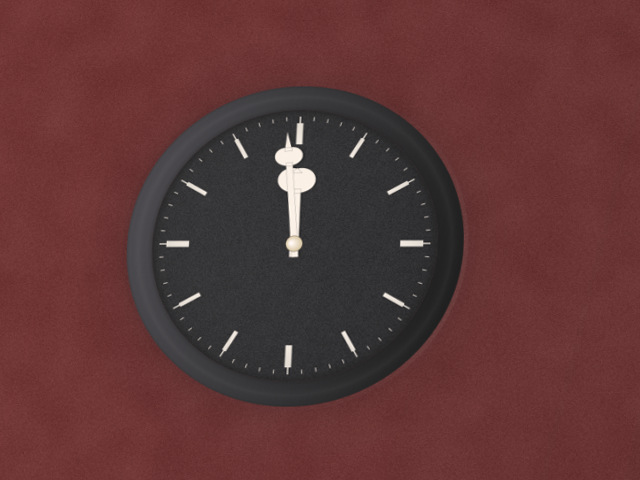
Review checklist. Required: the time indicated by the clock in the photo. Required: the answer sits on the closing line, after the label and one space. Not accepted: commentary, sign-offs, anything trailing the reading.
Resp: 11:59
